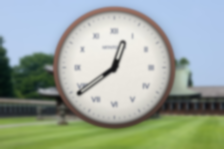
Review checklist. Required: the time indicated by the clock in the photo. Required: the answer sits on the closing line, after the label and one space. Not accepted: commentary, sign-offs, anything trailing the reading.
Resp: 12:39
